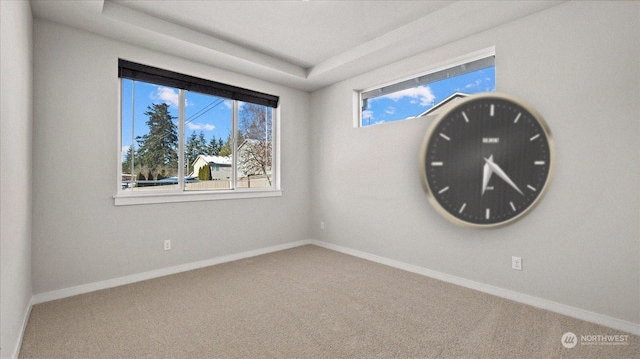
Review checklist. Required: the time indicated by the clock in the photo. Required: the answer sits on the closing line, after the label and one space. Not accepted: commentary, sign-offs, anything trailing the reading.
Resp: 6:22
